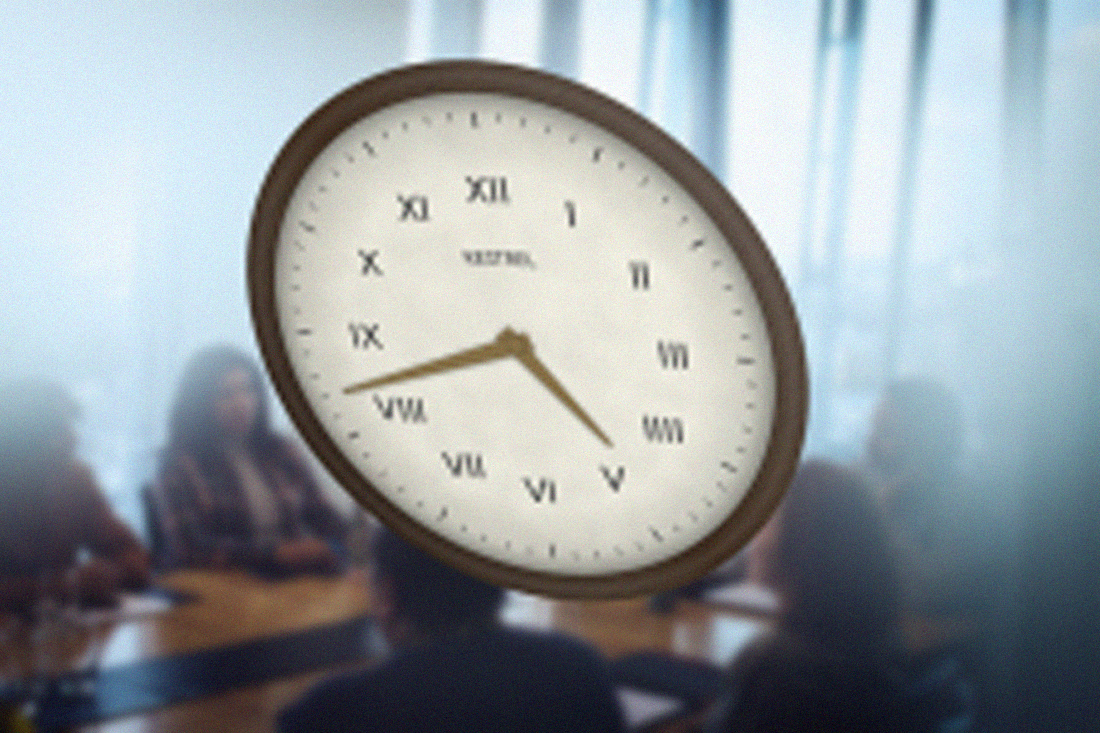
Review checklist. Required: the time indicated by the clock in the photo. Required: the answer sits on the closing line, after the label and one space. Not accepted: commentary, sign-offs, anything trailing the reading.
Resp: 4:42
